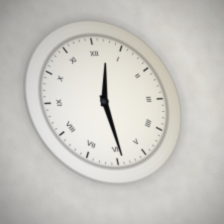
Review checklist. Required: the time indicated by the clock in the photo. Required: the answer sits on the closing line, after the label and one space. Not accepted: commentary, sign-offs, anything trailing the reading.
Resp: 12:29
